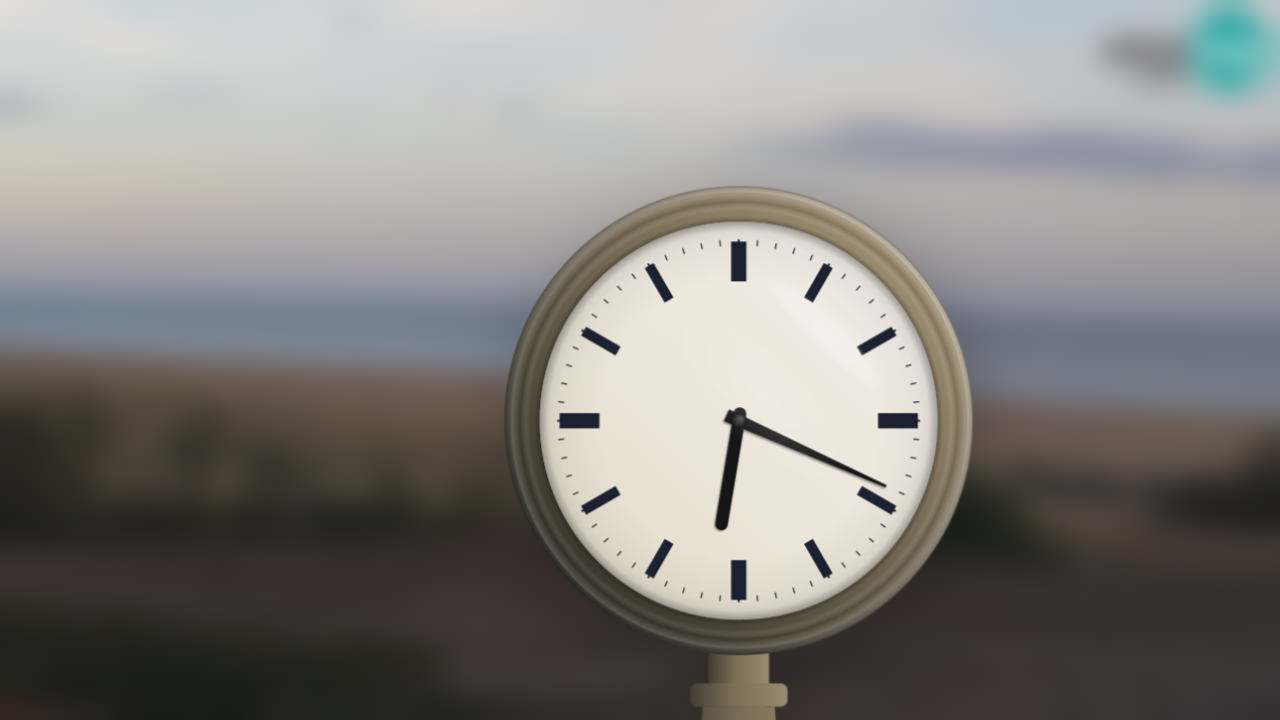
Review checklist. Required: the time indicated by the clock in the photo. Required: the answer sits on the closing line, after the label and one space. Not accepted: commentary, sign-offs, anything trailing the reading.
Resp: 6:19
